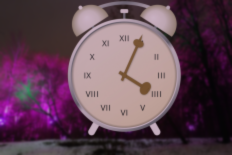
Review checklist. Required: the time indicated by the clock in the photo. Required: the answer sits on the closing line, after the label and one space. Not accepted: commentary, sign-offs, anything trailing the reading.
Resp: 4:04
